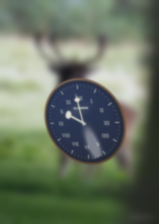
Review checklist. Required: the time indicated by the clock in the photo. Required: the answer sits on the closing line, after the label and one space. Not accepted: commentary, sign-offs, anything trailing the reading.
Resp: 9:59
